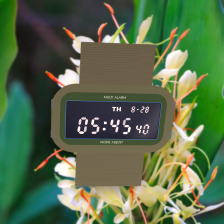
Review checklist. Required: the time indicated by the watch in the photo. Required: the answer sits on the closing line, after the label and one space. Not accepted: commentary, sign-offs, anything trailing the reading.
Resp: 5:45:40
